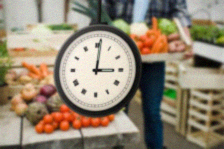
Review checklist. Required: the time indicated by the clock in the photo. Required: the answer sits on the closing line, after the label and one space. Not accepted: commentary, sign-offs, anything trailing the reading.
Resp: 3:01
